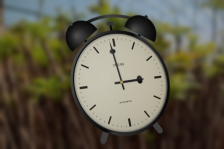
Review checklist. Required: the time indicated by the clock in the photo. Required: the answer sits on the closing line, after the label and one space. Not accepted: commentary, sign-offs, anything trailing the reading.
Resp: 2:59
